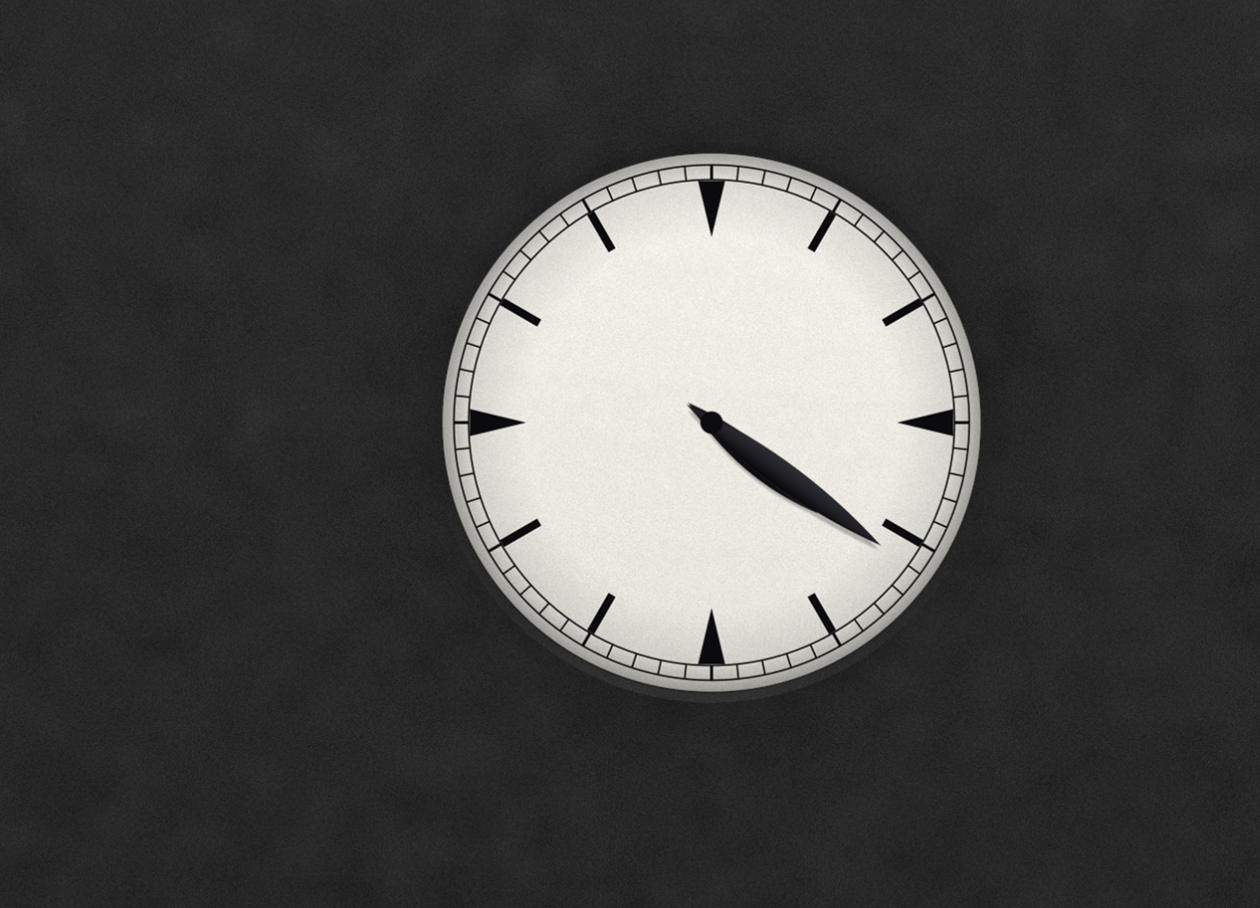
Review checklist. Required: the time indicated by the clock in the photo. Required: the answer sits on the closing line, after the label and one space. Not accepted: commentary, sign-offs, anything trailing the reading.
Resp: 4:21
